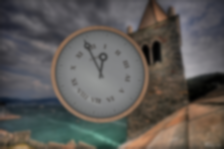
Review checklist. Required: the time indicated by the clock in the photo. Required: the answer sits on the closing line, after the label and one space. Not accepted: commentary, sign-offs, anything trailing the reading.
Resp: 12:59
